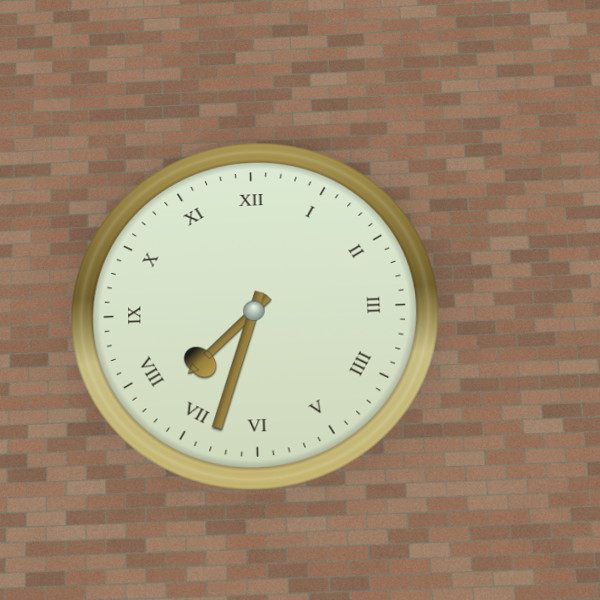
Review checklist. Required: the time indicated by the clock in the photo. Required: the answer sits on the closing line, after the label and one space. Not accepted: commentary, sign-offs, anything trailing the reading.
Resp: 7:33
